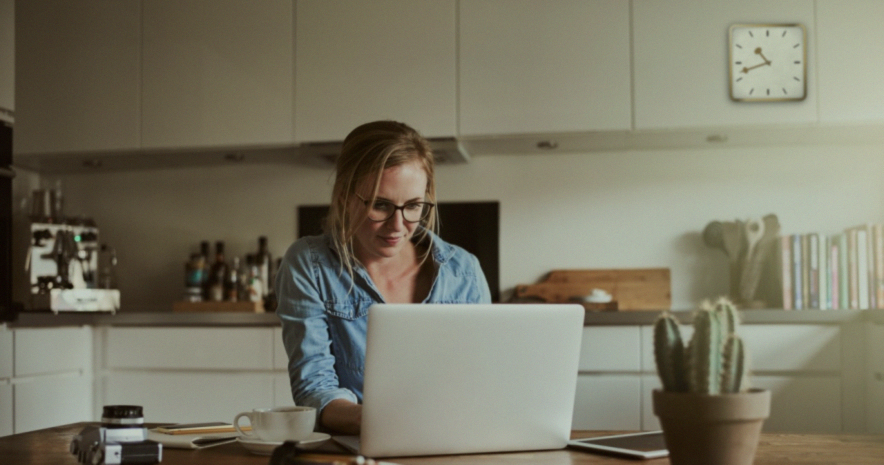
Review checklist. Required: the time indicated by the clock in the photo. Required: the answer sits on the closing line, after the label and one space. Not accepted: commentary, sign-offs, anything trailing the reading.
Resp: 10:42
